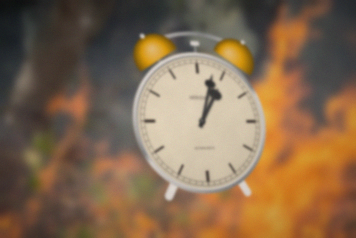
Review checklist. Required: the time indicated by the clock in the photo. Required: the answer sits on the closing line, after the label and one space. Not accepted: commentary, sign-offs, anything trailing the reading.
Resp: 1:03
